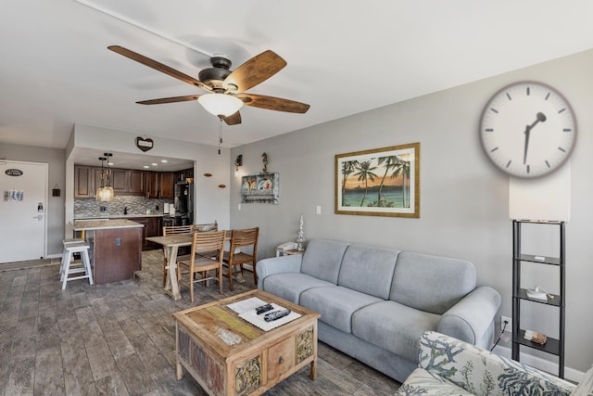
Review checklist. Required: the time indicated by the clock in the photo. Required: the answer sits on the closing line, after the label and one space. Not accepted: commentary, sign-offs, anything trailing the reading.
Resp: 1:31
